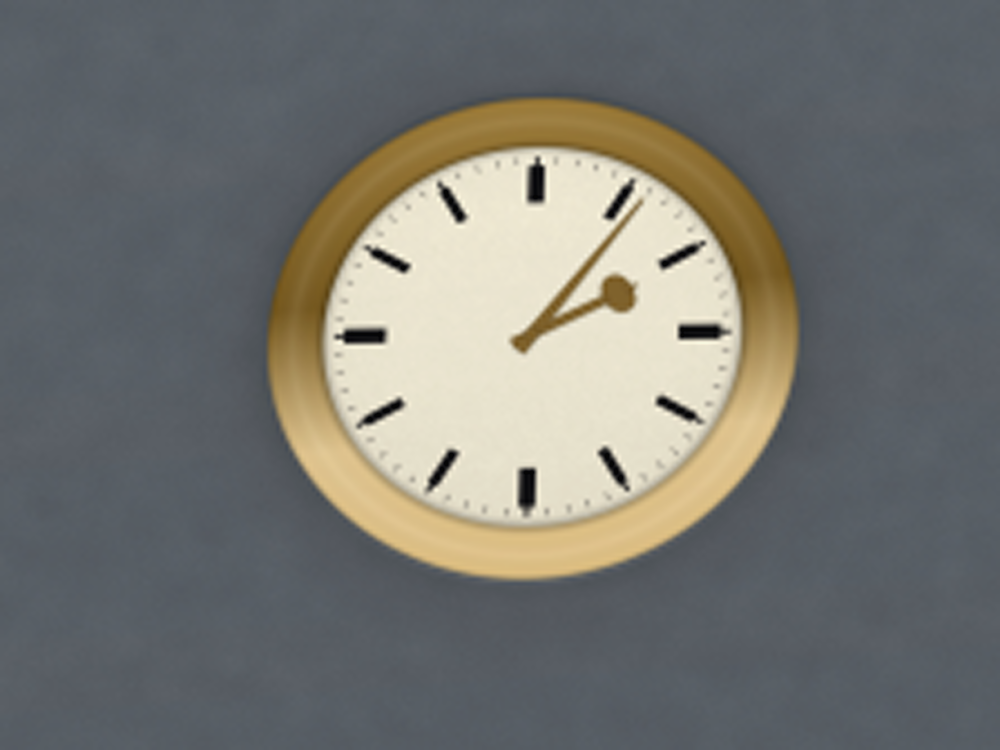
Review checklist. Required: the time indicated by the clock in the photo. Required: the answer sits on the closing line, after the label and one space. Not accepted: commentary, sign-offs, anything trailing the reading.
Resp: 2:06
